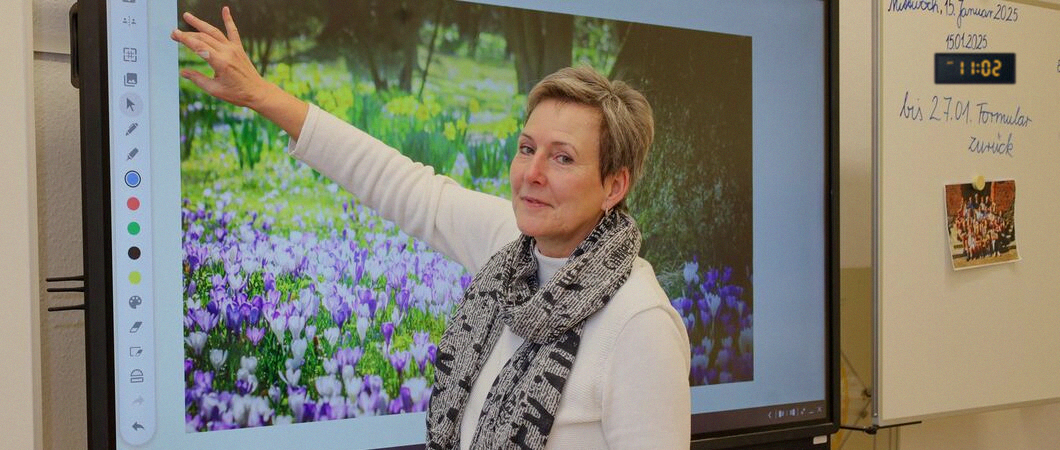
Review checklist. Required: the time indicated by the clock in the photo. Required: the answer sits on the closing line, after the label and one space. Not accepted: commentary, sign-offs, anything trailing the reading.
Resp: 11:02
